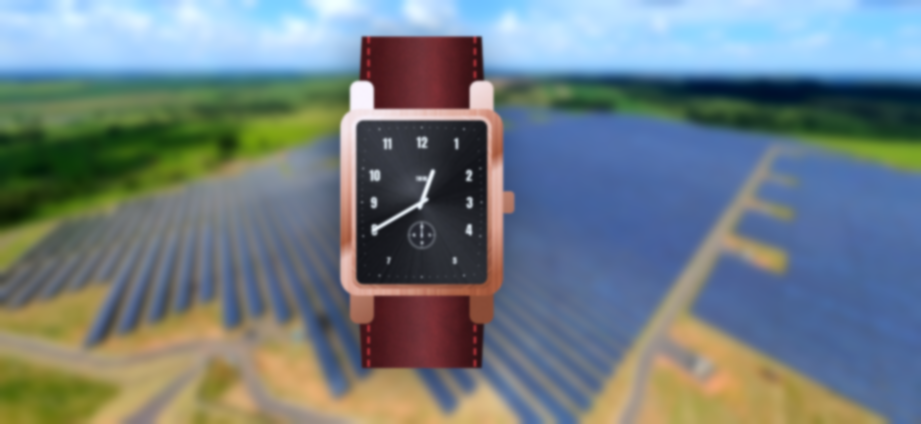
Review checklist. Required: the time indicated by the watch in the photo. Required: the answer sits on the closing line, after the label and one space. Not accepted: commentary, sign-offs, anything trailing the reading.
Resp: 12:40
